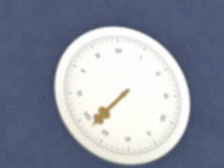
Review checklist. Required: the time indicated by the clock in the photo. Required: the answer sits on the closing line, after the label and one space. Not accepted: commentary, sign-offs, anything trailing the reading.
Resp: 7:38
